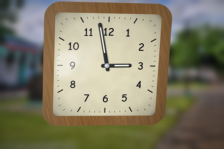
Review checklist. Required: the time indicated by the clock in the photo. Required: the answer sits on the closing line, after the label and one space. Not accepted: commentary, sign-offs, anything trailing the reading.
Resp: 2:58
